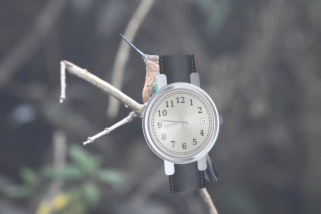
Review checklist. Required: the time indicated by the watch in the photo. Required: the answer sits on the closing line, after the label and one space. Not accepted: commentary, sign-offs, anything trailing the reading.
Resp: 8:47
